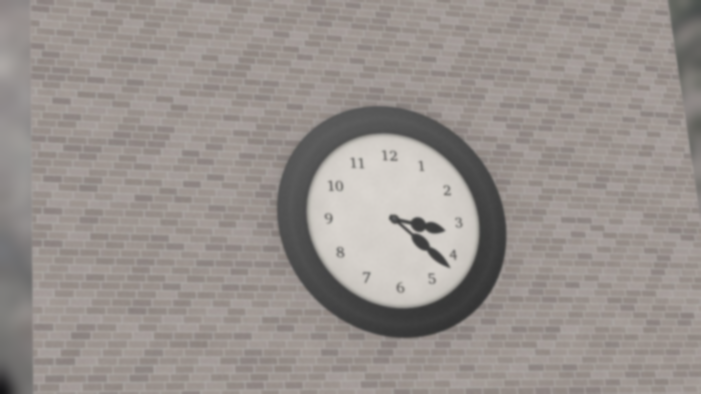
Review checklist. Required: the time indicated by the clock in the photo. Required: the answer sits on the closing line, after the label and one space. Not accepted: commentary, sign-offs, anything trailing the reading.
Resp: 3:22
